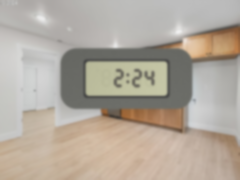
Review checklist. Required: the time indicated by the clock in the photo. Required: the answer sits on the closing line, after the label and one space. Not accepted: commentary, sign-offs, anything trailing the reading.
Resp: 2:24
